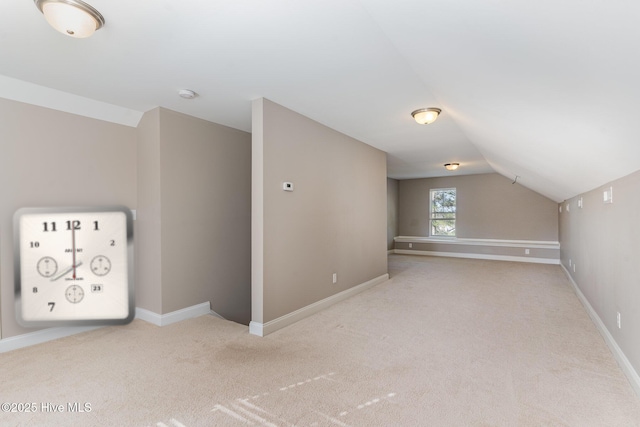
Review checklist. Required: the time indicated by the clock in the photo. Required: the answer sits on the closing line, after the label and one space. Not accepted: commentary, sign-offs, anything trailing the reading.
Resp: 8:00
